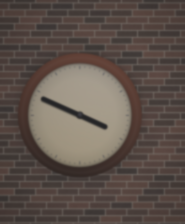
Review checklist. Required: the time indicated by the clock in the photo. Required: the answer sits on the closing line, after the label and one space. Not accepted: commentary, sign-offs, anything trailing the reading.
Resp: 3:49
